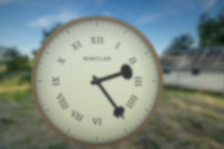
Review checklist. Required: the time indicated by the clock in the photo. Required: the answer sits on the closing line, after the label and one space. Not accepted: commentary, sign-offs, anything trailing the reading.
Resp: 2:24
